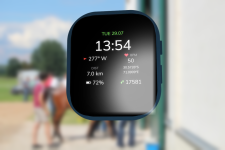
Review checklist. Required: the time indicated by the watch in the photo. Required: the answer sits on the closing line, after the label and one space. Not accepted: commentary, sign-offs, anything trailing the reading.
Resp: 13:54
